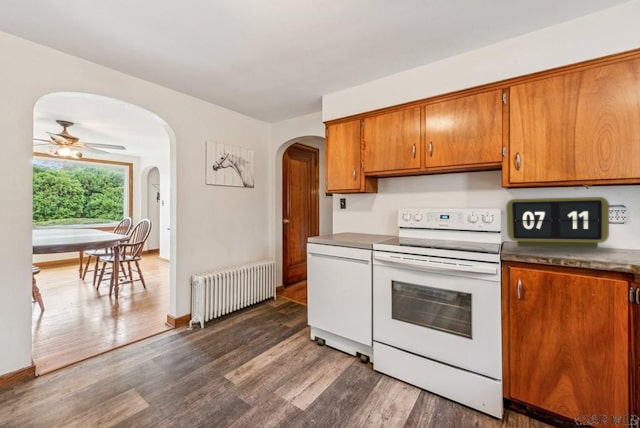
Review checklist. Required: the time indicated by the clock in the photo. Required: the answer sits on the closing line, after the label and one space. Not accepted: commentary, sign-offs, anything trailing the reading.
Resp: 7:11
